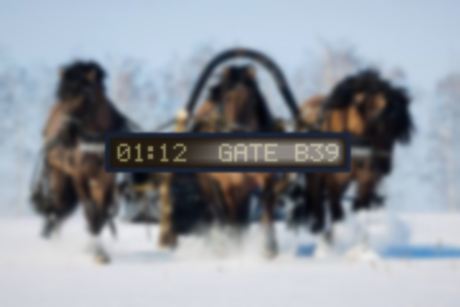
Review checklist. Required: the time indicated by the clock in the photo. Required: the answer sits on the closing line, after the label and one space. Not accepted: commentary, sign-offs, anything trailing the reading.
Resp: 1:12
